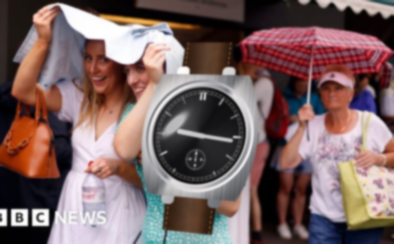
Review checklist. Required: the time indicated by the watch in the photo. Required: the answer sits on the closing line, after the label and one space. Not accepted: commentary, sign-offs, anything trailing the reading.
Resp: 9:16
